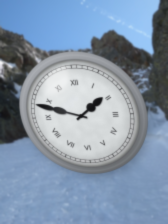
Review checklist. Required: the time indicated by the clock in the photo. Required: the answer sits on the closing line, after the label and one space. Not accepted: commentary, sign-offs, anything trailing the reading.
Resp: 1:48
